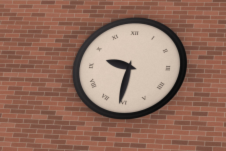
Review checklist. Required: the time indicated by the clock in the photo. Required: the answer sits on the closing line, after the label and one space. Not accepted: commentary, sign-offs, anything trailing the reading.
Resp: 9:31
